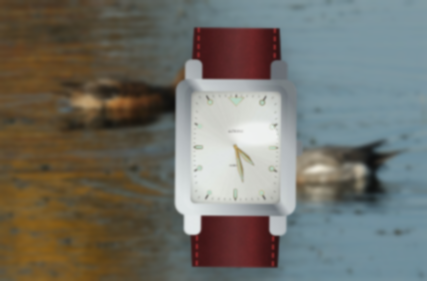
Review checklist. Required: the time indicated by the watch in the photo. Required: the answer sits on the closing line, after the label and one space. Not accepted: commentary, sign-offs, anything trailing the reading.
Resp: 4:28
